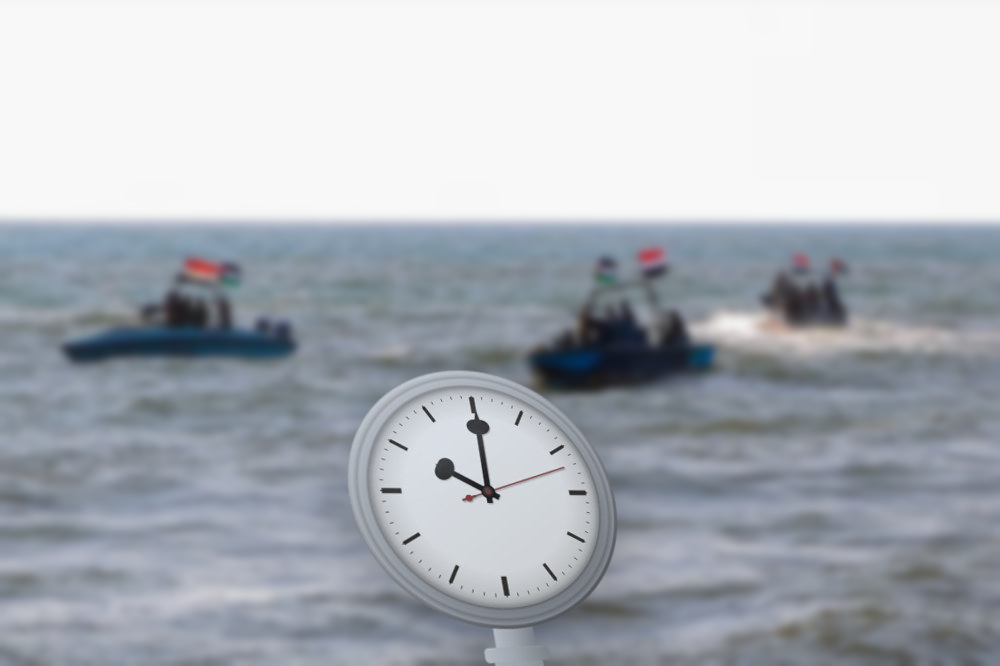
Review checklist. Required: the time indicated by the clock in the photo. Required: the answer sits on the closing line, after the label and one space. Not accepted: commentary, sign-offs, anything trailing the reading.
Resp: 10:00:12
